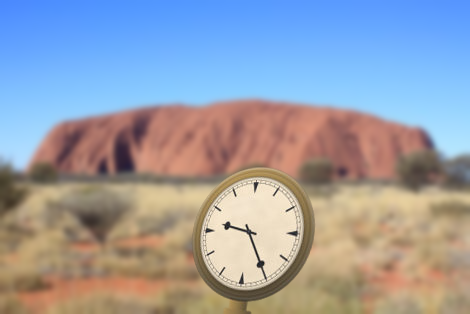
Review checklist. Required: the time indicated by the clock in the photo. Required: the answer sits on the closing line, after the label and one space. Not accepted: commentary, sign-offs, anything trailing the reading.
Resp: 9:25
